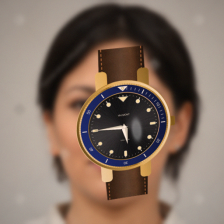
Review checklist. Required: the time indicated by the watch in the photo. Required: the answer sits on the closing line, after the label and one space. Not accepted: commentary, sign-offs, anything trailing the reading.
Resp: 5:45
